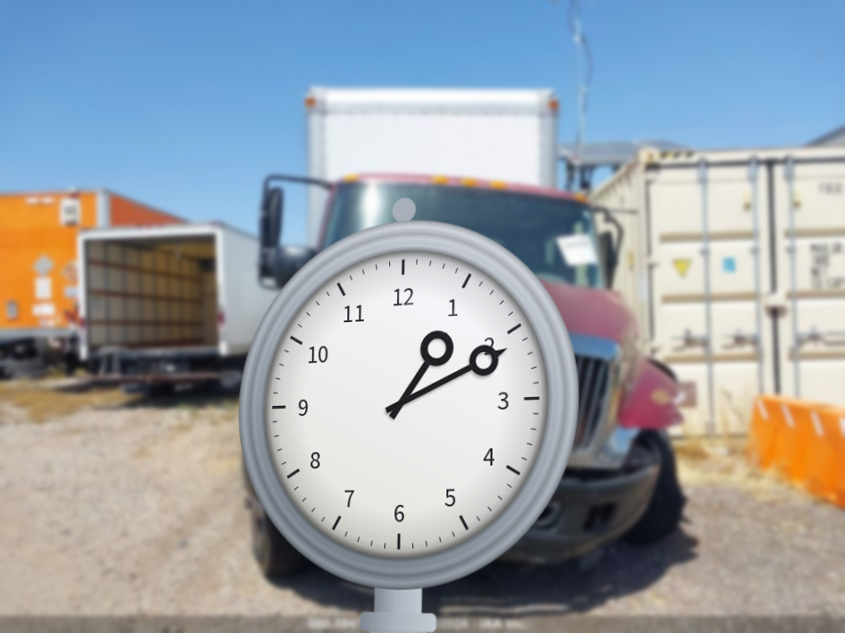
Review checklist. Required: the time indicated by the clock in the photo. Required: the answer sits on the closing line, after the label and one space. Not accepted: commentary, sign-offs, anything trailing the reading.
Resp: 1:11
